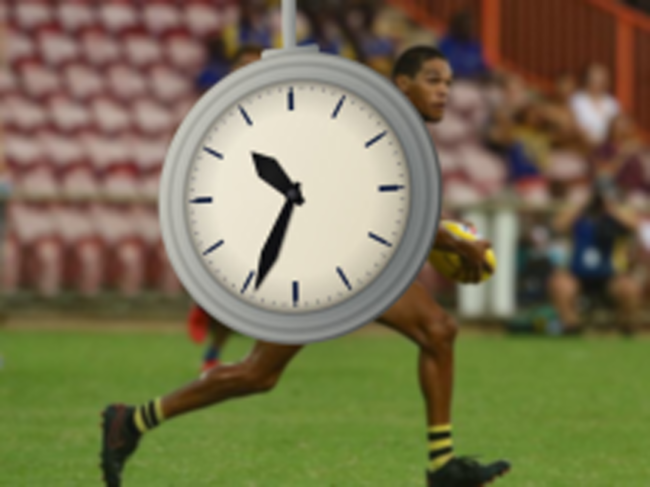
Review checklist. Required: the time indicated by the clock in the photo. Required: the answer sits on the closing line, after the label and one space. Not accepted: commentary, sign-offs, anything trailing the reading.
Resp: 10:34
